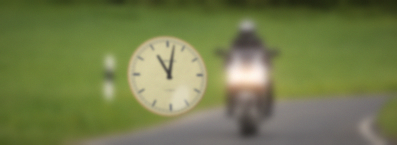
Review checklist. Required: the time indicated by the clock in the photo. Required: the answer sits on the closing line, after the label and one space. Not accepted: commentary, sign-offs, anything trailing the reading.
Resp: 11:02
